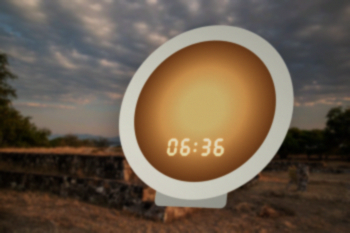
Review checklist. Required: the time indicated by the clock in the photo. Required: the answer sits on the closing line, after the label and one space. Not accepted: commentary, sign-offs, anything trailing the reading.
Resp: 6:36
